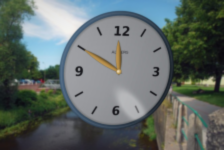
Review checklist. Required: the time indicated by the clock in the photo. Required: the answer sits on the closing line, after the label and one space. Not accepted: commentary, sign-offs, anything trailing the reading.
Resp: 11:50
